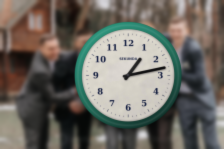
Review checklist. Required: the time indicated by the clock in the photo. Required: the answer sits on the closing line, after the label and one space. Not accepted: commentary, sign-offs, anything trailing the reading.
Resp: 1:13
